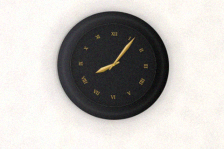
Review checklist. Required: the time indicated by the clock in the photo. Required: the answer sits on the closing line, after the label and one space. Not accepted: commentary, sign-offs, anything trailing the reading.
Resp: 8:06
